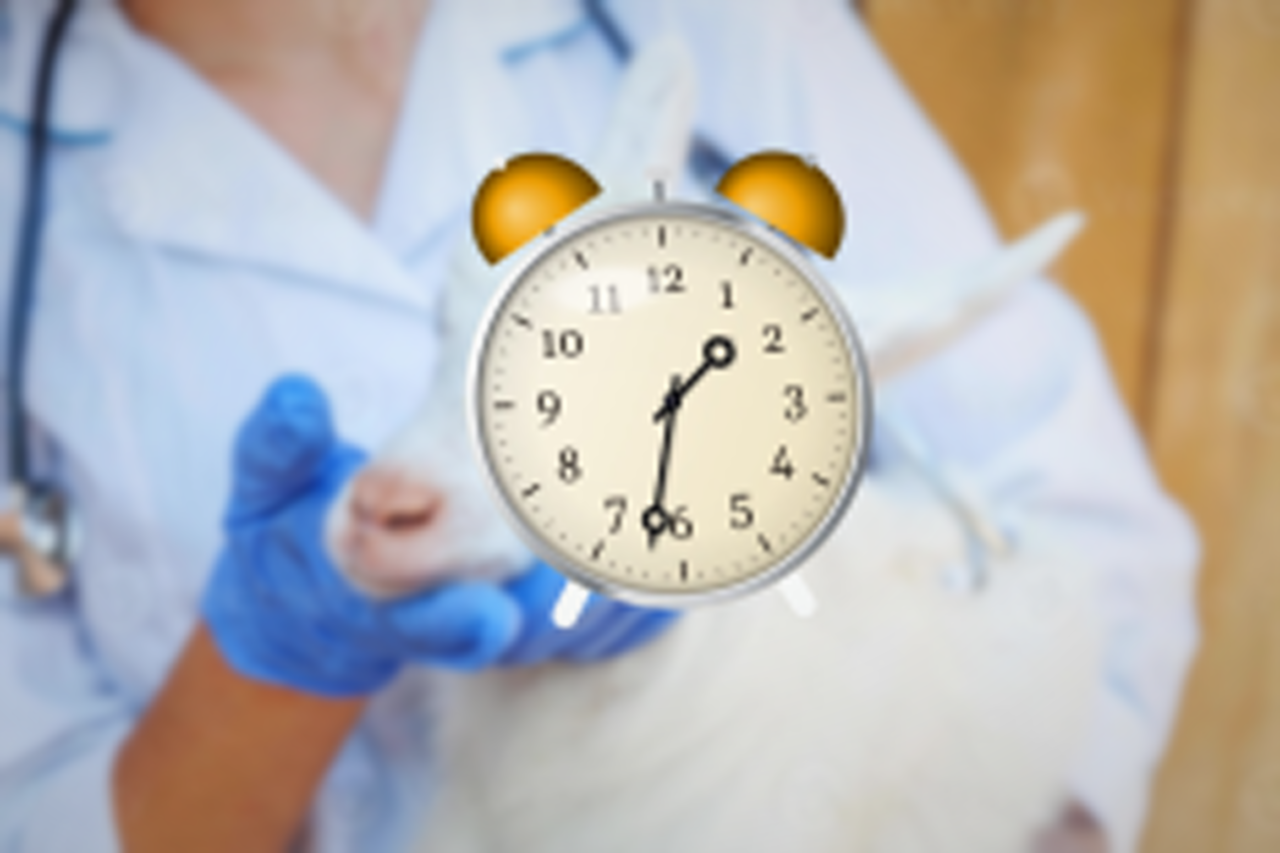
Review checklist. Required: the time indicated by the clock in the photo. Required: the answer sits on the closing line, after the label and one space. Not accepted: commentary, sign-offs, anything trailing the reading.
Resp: 1:32
